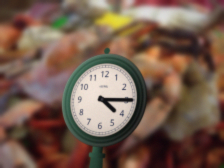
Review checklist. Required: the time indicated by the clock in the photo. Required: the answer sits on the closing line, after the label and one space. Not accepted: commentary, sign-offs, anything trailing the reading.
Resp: 4:15
